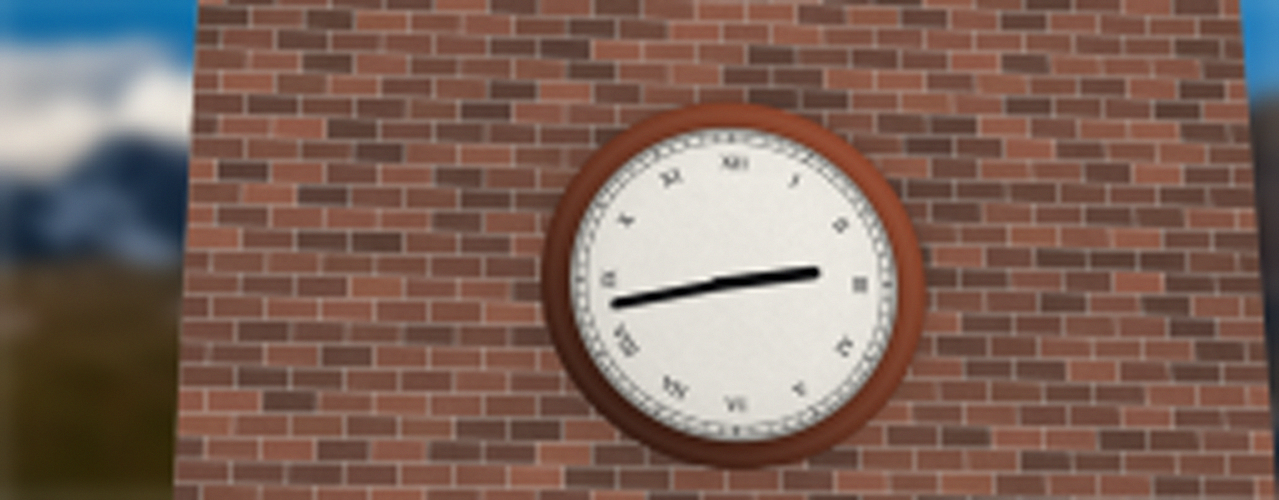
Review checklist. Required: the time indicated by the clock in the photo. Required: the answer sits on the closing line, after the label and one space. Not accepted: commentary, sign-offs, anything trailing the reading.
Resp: 2:43
